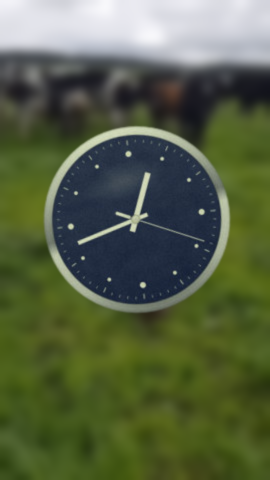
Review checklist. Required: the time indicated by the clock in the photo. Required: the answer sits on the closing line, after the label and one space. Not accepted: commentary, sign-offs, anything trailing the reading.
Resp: 12:42:19
